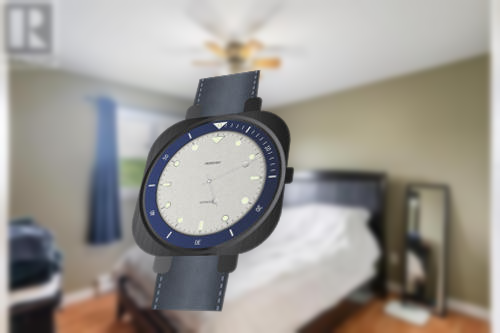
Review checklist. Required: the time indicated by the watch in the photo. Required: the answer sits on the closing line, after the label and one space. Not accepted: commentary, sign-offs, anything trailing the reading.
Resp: 5:11
